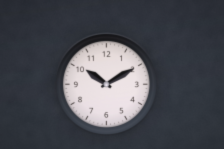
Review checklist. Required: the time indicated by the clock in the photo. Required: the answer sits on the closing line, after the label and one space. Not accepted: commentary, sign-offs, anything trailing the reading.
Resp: 10:10
